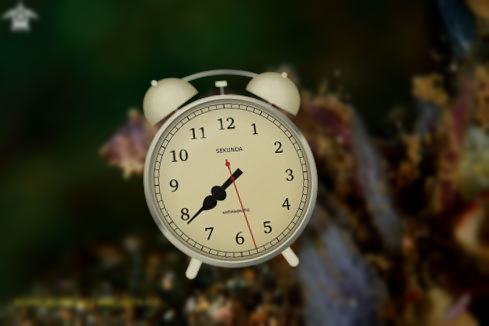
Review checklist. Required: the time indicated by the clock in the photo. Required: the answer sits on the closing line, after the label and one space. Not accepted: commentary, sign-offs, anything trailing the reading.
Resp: 7:38:28
